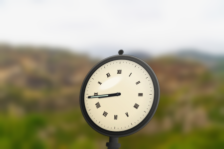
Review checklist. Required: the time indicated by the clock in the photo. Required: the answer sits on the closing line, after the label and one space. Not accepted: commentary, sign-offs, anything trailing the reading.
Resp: 8:44
